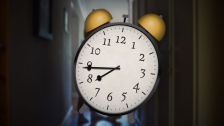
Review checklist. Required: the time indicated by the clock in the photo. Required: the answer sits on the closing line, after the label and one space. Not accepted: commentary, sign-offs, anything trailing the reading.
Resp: 7:44
